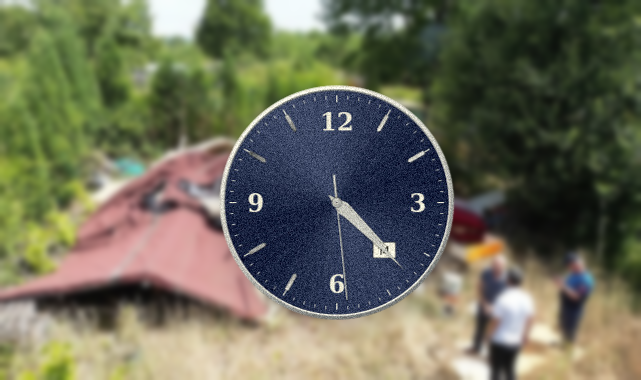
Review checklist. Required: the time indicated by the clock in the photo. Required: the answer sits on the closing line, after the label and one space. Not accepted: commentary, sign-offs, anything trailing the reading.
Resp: 4:22:29
